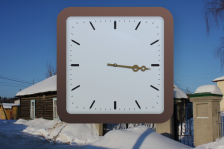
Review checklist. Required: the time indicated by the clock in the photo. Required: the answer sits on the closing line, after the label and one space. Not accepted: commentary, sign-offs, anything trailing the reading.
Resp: 3:16
